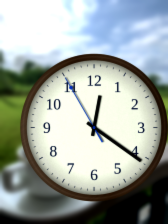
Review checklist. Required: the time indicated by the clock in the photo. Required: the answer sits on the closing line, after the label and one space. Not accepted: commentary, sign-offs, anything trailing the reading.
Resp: 12:20:55
